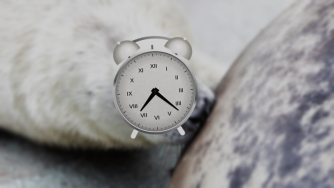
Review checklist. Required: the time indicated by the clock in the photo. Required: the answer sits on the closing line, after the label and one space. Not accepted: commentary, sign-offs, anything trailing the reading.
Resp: 7:22
